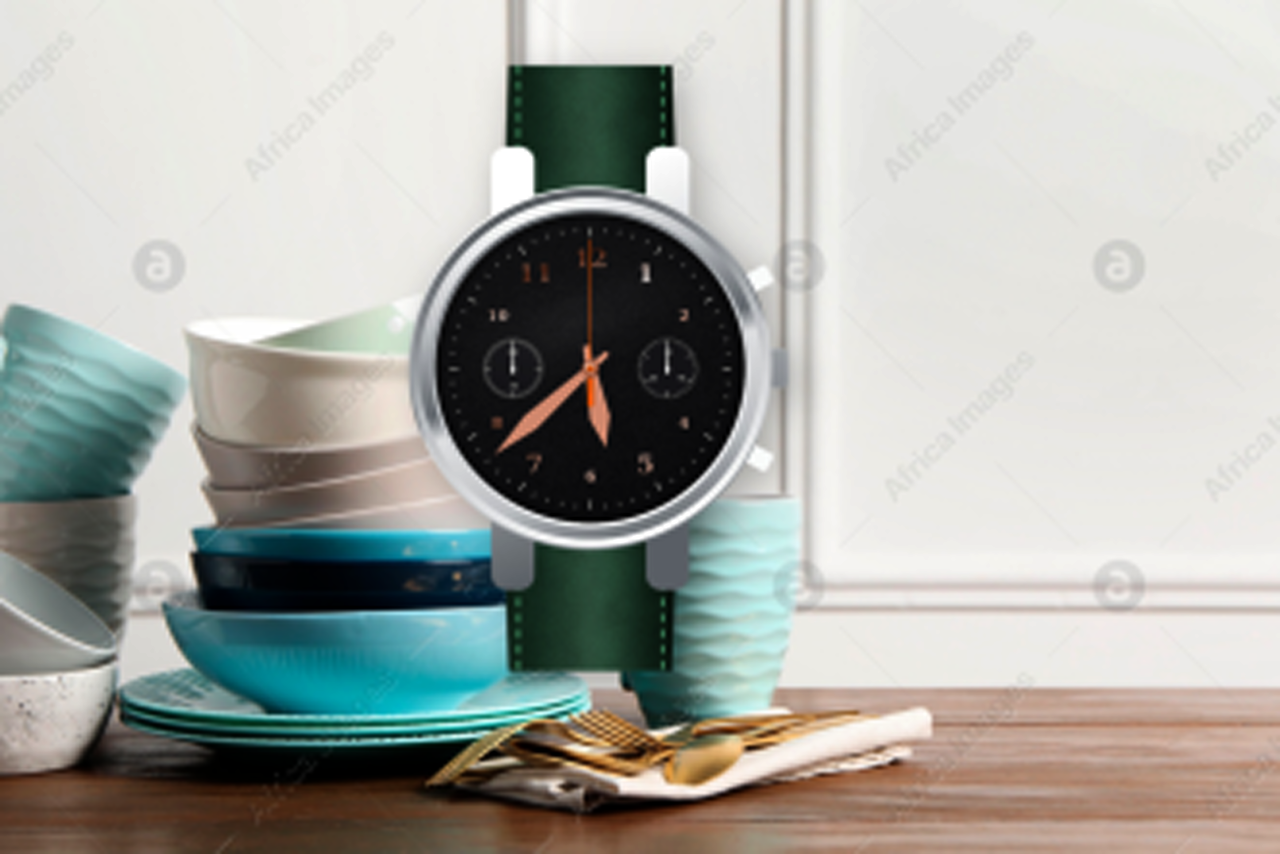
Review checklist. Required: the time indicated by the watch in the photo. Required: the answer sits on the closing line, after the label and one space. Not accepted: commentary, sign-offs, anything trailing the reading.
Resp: 5:38
